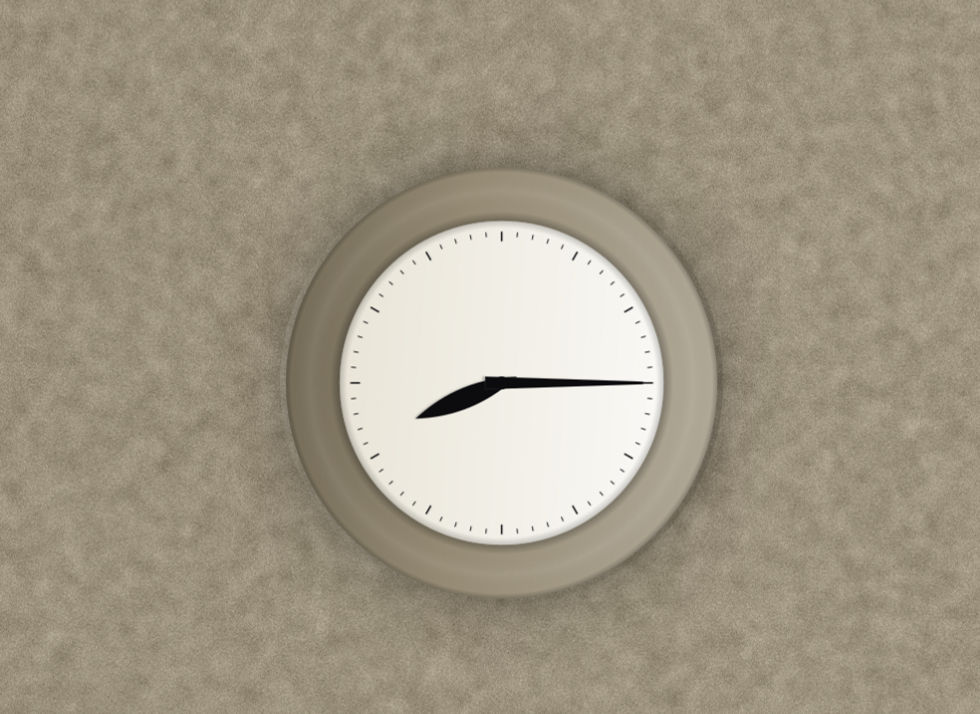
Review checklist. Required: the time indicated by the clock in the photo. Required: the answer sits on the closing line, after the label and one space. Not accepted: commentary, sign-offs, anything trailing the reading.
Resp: 8:15
